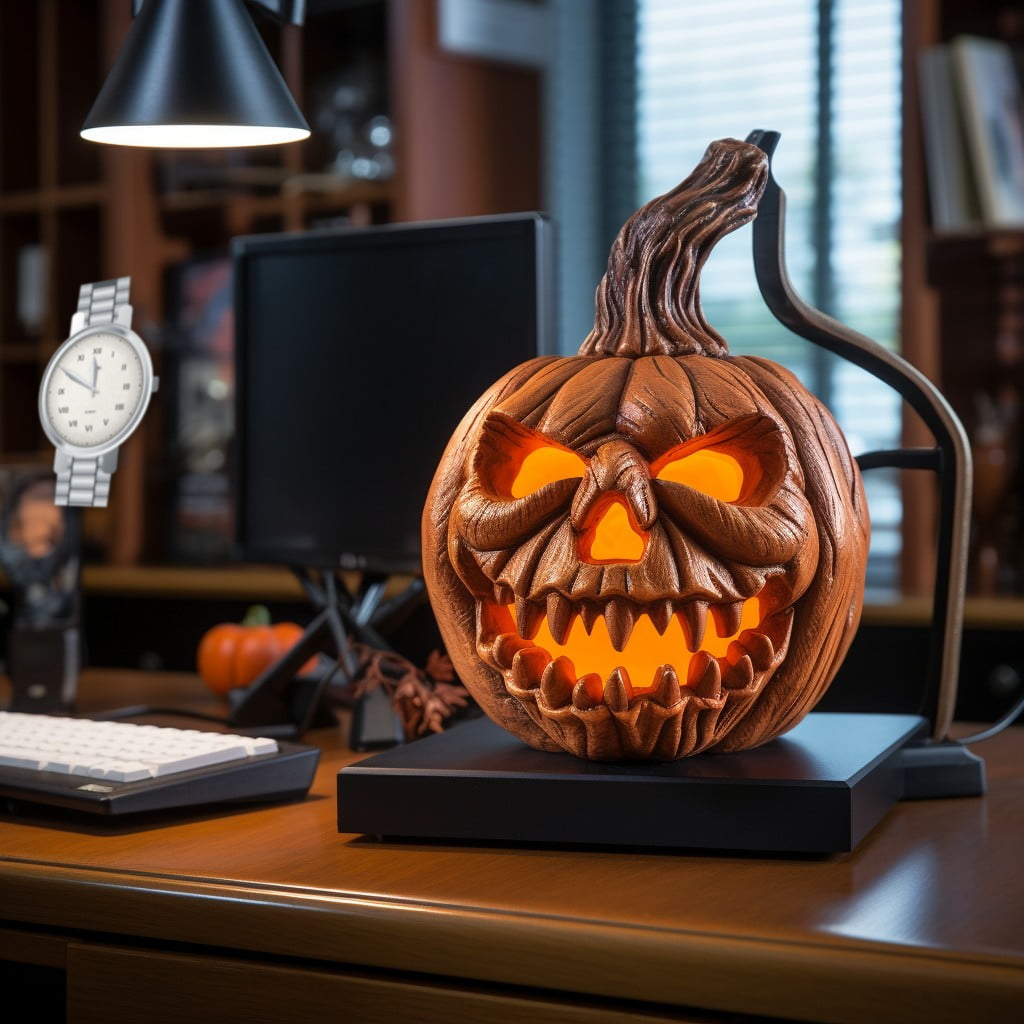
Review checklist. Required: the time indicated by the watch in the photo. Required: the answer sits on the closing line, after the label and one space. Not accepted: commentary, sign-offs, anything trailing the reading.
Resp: 11:50
